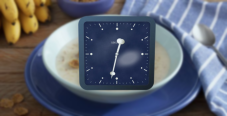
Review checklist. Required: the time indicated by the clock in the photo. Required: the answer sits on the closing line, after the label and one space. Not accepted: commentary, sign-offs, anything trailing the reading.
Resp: 12:32
